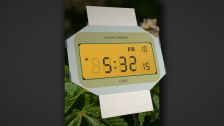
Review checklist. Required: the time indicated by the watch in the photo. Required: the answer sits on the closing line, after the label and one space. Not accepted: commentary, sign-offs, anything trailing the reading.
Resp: 5:32:15
